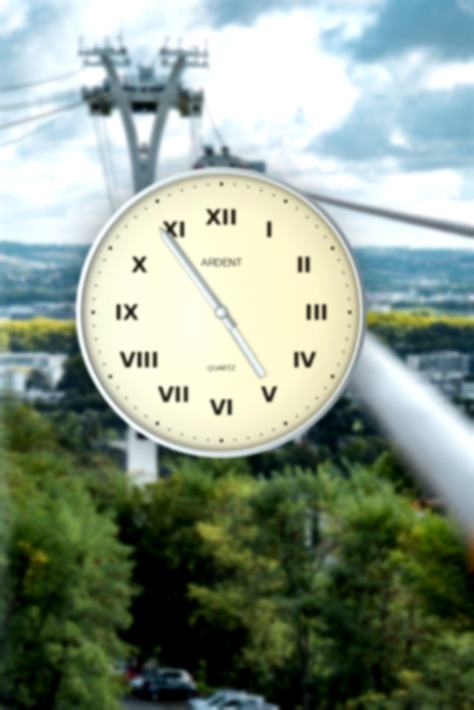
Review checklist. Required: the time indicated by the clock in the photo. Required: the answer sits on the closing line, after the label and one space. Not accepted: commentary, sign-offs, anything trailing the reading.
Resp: 4:54
